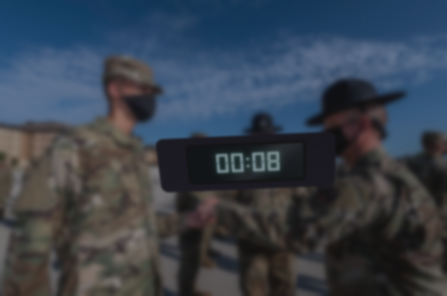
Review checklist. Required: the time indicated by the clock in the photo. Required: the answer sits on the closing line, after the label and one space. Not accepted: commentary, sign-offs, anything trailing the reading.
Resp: 0:08
